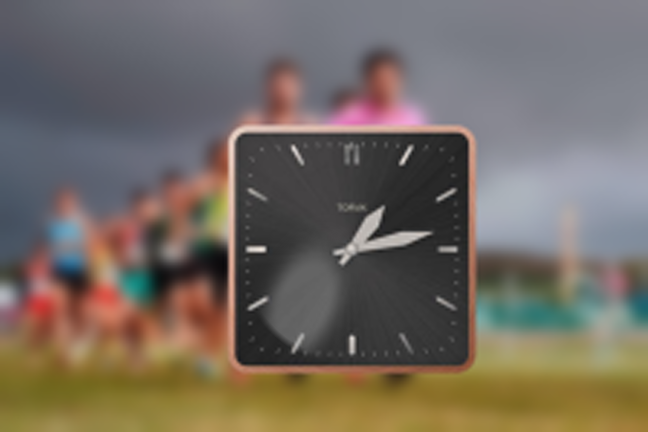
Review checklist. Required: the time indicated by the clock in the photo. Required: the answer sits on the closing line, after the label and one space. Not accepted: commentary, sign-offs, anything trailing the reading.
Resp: 1:13
